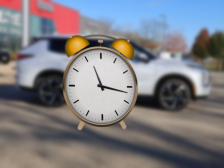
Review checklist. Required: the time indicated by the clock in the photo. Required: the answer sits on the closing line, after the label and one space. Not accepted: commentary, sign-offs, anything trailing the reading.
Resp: 11:17
